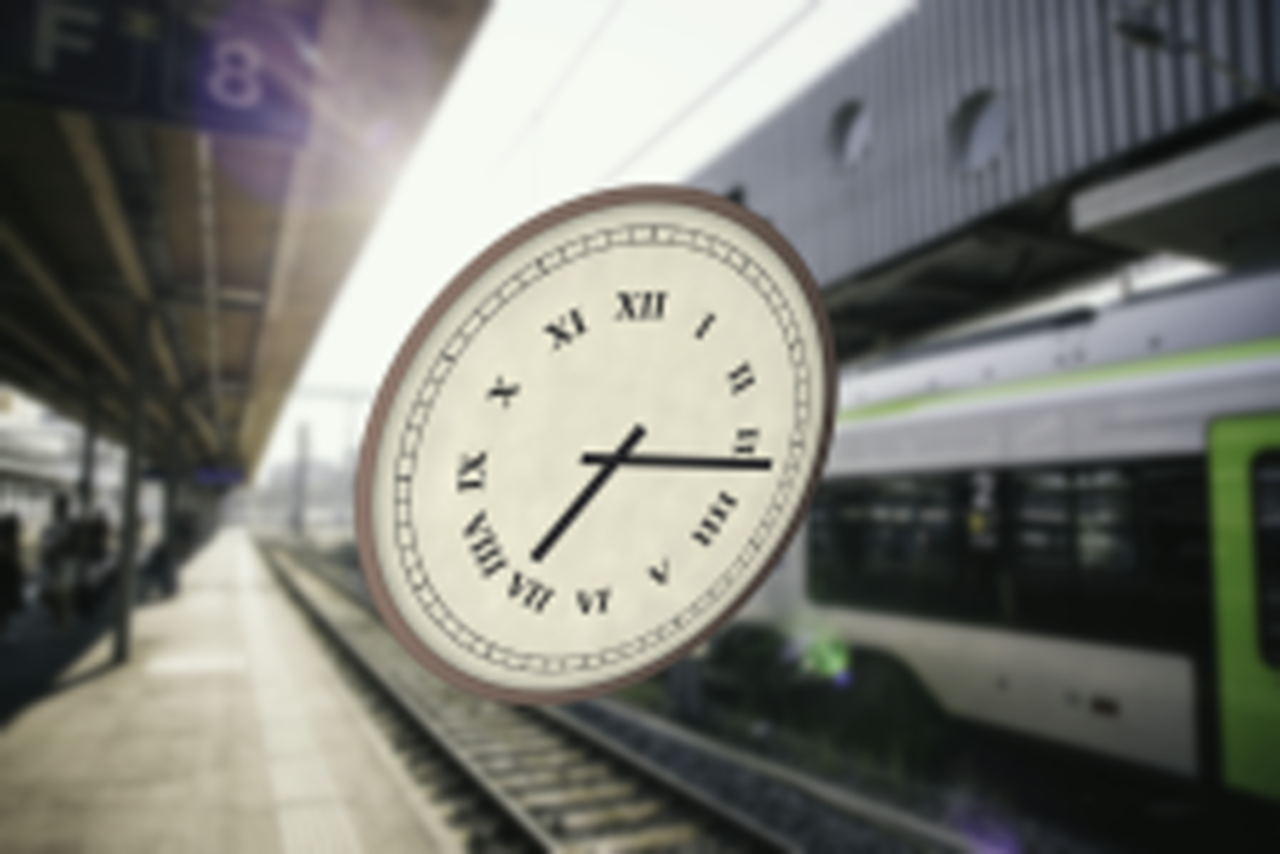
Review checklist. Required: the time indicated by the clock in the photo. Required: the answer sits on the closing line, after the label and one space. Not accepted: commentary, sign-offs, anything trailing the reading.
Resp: 7:16
